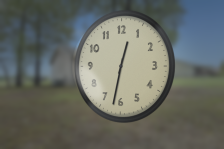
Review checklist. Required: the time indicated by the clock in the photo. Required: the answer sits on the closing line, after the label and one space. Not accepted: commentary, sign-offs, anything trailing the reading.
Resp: 12:32
